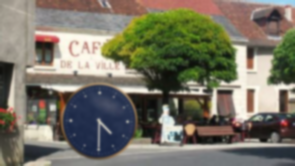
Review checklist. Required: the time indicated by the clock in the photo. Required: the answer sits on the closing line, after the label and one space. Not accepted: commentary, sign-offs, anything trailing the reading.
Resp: 4:30
